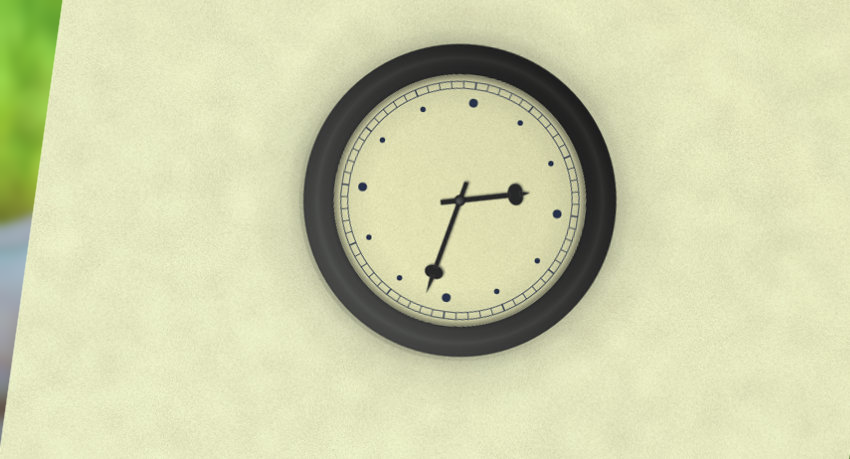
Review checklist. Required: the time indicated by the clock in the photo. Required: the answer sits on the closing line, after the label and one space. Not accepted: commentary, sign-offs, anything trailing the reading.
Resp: 2:32
